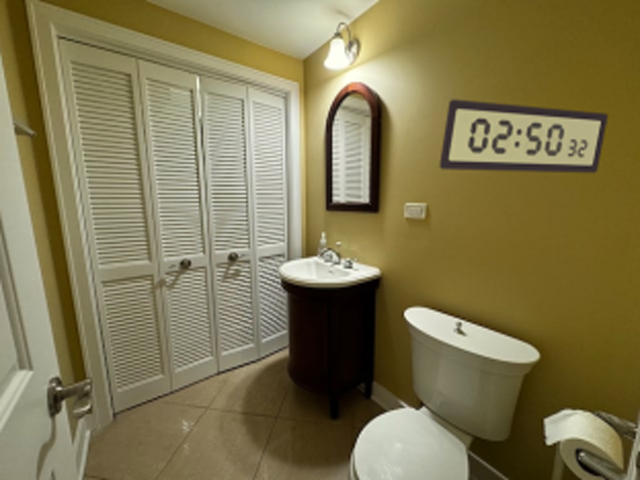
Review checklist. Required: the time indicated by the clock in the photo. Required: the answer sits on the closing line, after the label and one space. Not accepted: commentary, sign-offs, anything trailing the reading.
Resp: 2:50:32
